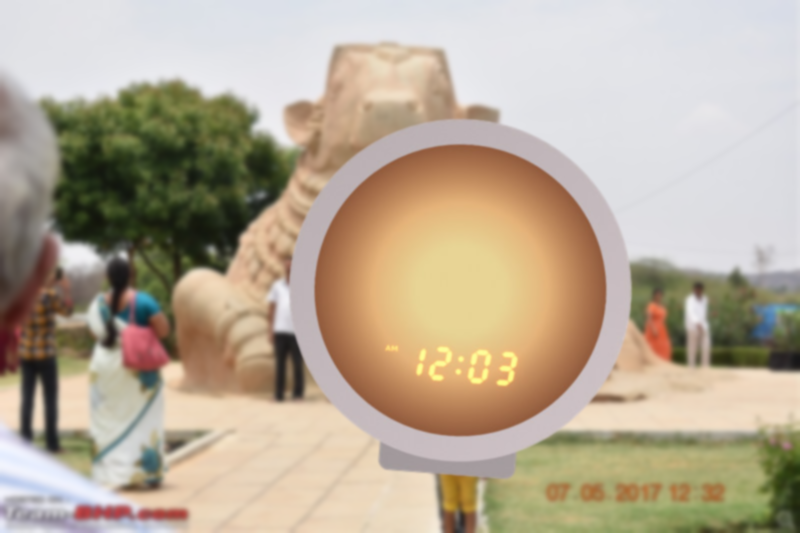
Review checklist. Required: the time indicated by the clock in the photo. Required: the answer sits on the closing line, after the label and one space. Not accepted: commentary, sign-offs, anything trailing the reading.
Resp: 12:03
